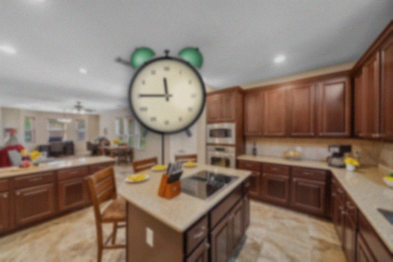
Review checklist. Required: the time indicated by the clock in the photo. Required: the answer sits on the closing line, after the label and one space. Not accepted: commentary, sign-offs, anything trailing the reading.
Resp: 11:45
